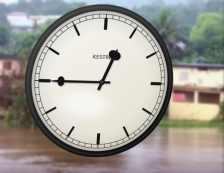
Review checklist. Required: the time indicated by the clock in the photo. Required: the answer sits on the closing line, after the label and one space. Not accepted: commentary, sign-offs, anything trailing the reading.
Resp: 12:45
